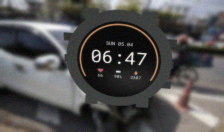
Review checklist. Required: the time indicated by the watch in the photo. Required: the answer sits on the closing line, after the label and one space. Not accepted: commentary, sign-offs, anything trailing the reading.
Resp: 6:47
